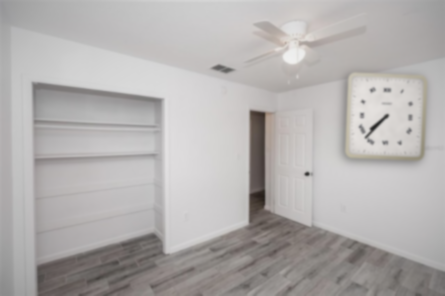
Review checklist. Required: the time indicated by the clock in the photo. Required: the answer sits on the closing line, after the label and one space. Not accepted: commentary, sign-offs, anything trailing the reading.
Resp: 7:37
